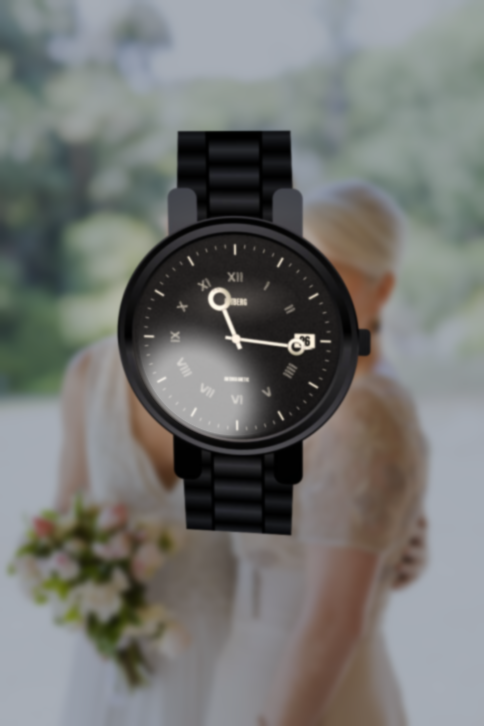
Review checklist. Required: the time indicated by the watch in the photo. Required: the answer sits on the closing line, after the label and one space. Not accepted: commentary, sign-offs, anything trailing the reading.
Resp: 11:16
